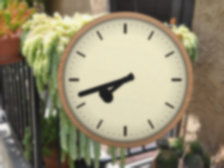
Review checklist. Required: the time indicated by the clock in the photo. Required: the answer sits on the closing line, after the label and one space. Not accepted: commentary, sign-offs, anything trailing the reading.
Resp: 7:42
